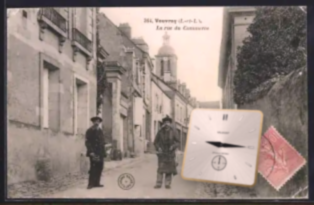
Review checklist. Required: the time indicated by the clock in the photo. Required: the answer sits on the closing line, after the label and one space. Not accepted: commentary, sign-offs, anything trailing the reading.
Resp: 9:15
